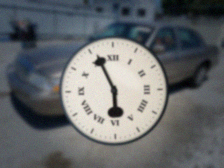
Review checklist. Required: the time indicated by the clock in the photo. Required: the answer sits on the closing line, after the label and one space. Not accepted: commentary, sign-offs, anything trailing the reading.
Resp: 5:56
